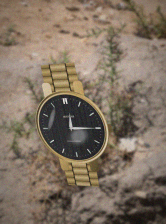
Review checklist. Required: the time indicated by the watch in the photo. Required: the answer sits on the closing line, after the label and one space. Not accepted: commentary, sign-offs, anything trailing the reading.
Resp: 12:15
